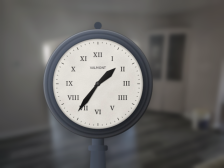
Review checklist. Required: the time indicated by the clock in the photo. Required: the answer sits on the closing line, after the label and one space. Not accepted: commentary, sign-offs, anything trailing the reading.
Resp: 1:36
